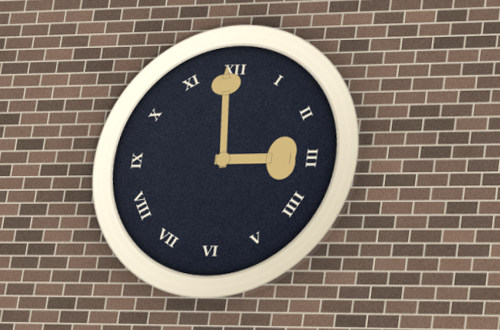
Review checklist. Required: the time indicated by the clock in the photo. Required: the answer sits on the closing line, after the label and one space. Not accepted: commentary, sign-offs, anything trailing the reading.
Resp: 2:59
